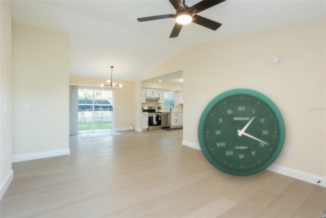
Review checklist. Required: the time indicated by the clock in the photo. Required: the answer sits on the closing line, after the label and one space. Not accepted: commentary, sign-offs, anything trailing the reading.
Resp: 1:19
